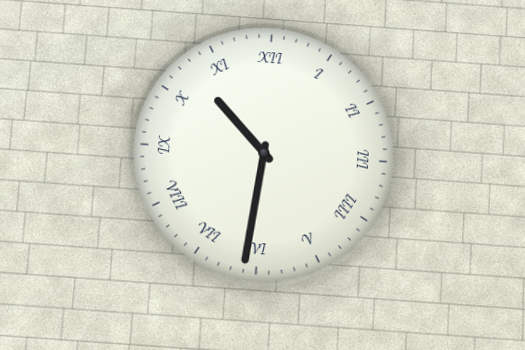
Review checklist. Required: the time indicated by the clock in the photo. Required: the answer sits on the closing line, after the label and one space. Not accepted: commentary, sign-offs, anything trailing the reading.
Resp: 10:31
